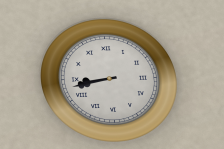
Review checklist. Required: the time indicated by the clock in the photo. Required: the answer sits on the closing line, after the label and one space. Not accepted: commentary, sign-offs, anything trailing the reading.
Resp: 8:43
